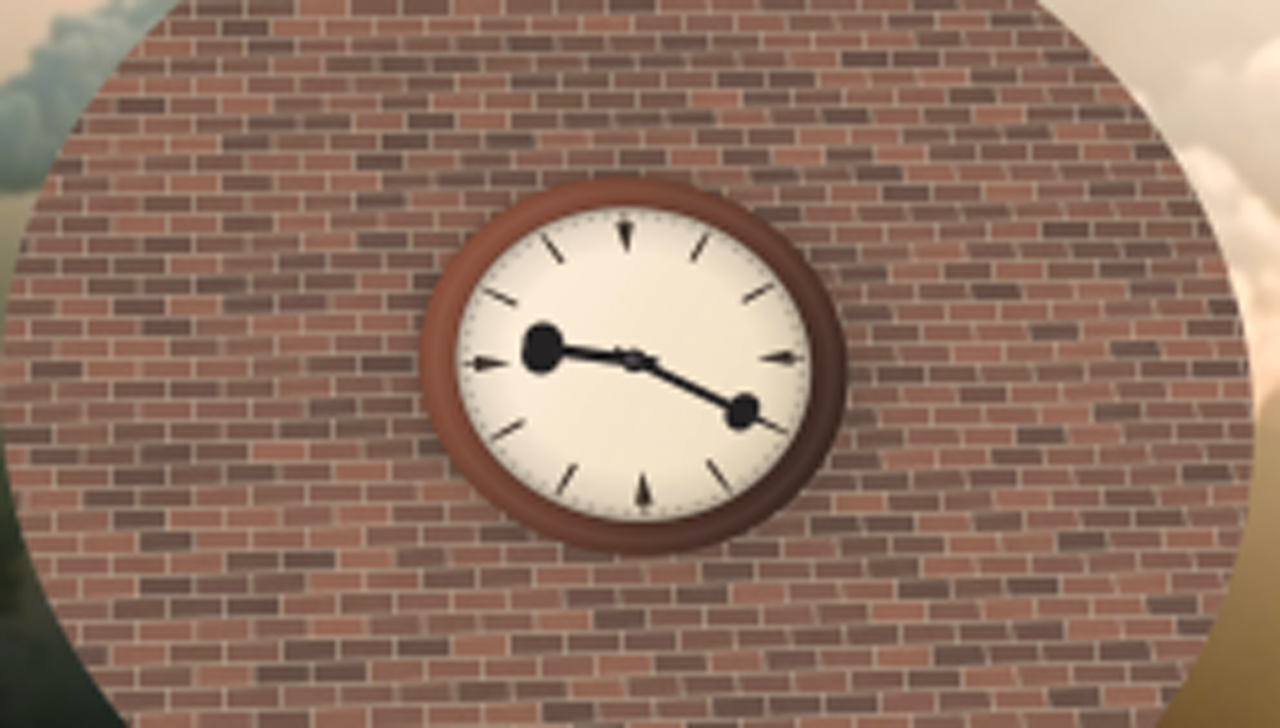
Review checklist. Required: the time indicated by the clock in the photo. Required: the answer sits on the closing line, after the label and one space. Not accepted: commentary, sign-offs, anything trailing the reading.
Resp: 9:20
